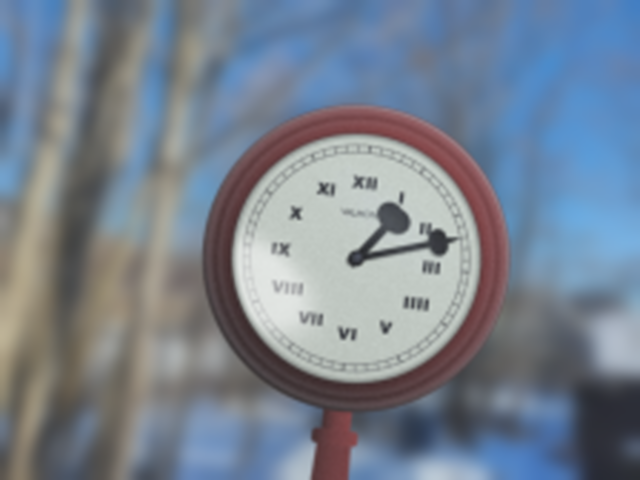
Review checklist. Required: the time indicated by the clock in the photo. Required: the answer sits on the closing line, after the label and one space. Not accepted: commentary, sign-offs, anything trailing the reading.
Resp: 1:12
